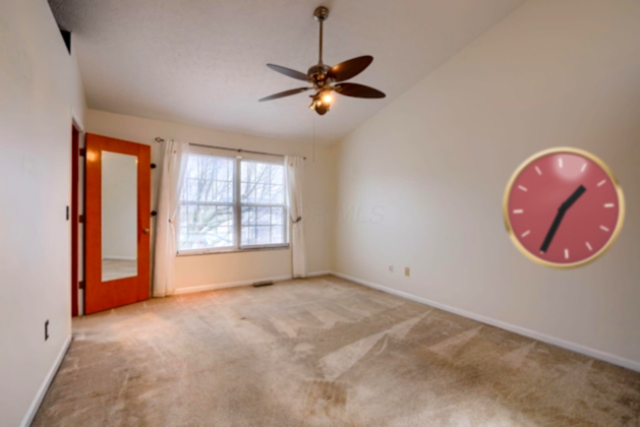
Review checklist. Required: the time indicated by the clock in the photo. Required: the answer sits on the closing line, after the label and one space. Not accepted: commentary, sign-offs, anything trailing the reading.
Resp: 1:35
